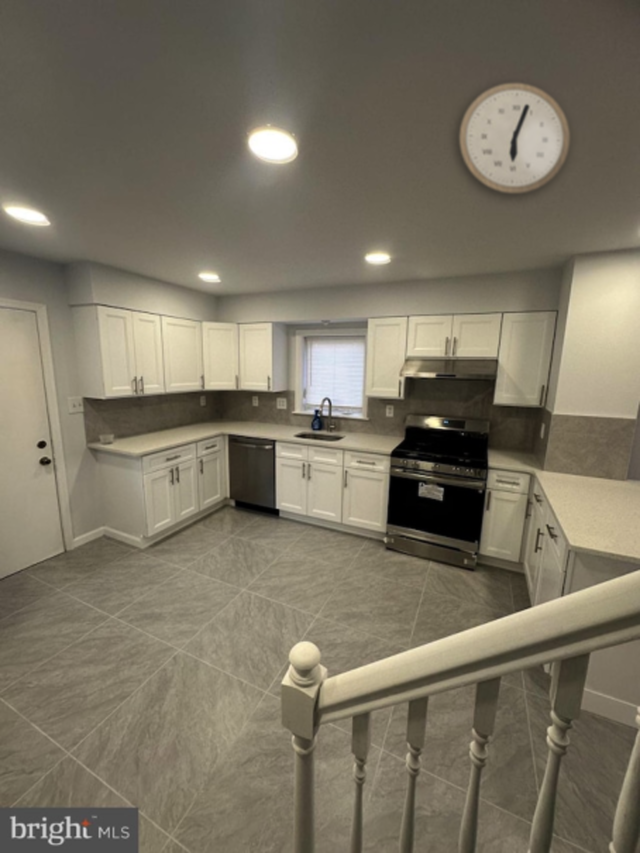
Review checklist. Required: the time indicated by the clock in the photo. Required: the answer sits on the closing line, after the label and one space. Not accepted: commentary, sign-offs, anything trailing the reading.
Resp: 6:03
